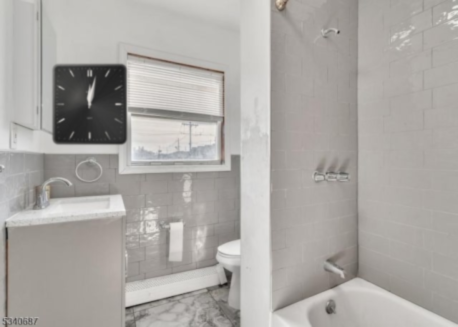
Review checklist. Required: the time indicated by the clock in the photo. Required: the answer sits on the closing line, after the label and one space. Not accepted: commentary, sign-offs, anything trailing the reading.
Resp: 12:02
